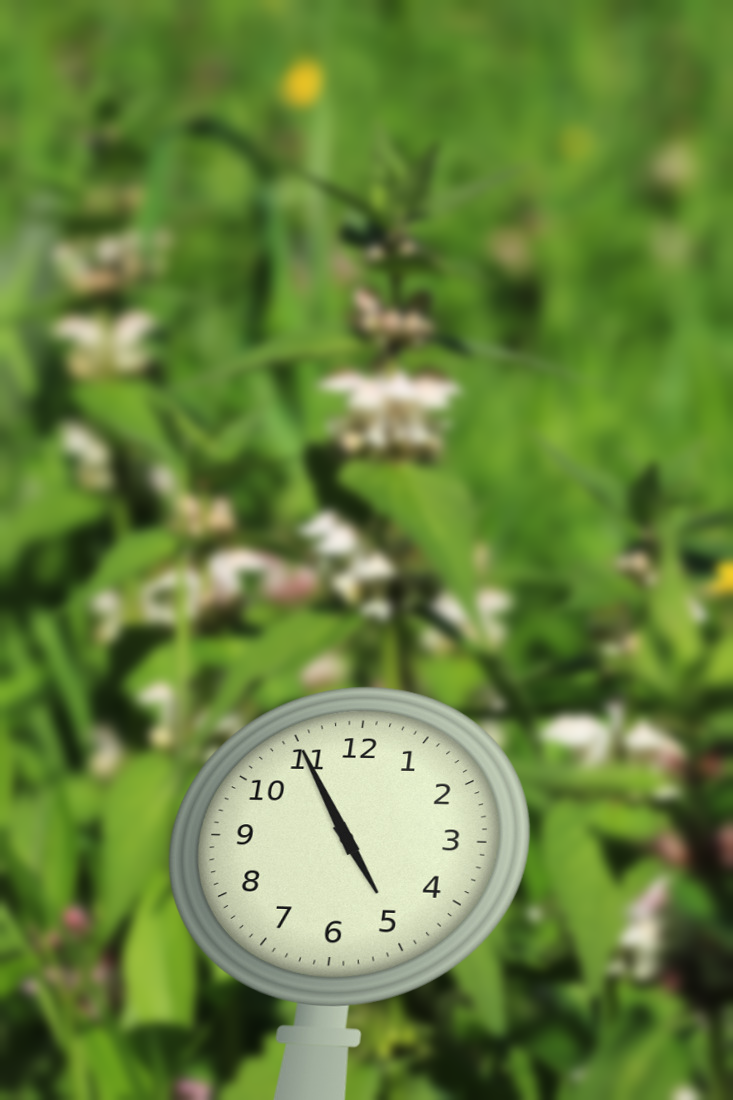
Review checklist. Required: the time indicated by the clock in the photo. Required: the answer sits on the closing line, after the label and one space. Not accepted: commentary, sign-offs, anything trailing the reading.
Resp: 4:55
